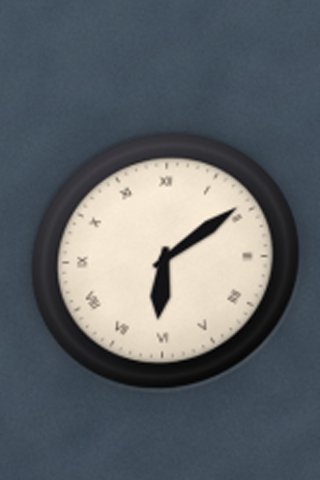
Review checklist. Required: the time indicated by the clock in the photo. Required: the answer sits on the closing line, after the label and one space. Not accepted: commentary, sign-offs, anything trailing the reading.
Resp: 6:09
